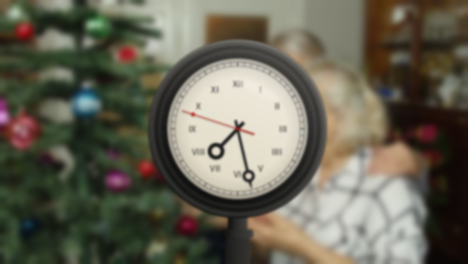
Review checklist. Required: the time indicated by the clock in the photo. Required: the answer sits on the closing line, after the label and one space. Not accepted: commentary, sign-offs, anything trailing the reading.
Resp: 7:27:48
